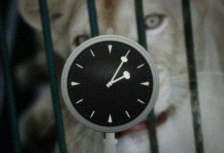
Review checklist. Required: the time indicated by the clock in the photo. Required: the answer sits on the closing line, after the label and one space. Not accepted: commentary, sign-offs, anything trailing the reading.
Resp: 2:05
